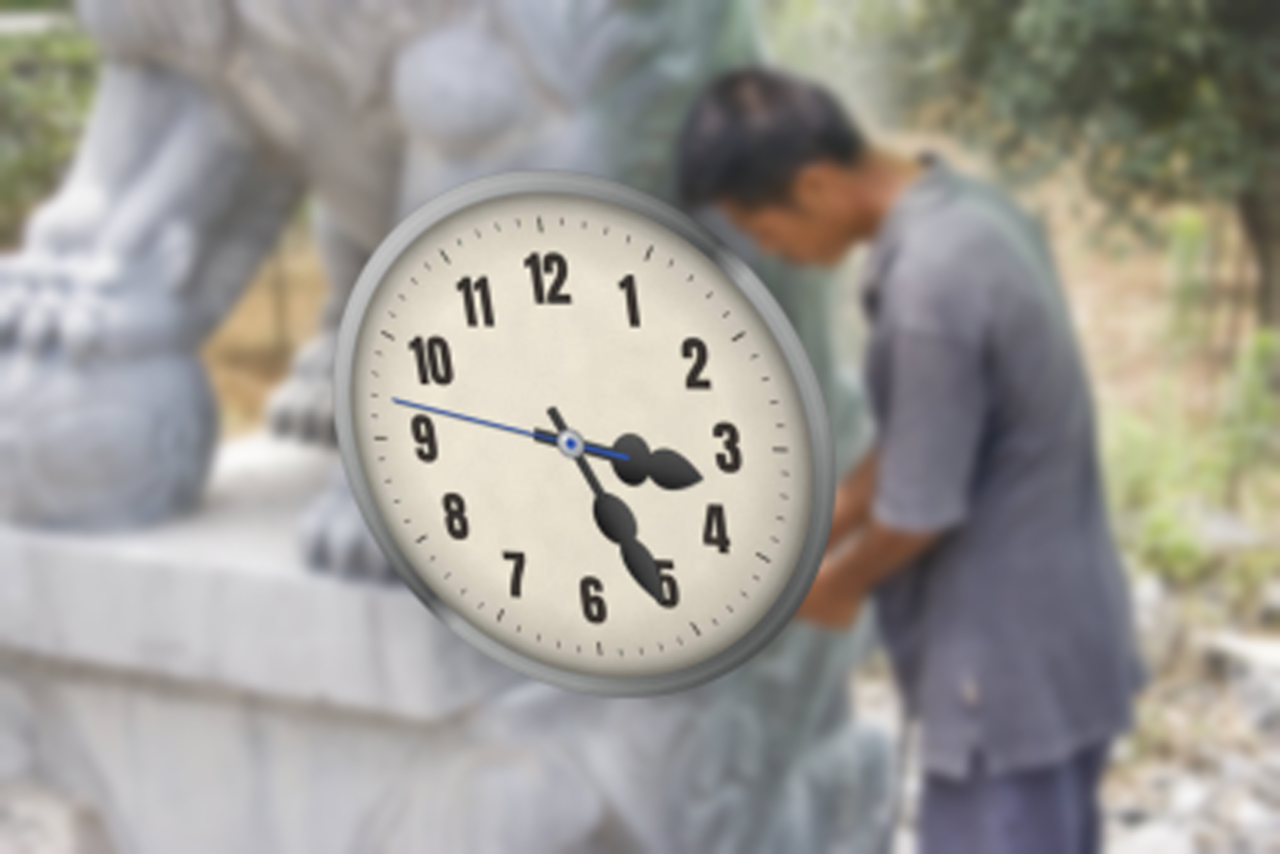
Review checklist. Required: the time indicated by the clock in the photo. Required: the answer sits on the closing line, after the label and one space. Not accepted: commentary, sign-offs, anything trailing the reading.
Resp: 3:25:47
